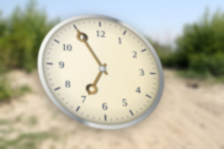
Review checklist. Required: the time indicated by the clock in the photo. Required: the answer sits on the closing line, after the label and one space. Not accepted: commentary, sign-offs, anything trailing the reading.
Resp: 6:55
